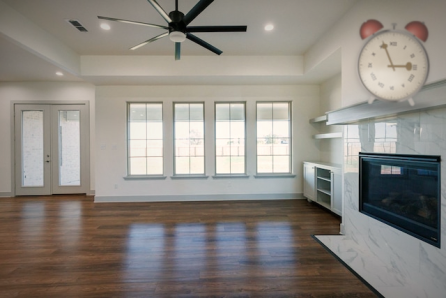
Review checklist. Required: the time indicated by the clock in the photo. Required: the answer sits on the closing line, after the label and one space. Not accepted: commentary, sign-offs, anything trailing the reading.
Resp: 2:56
